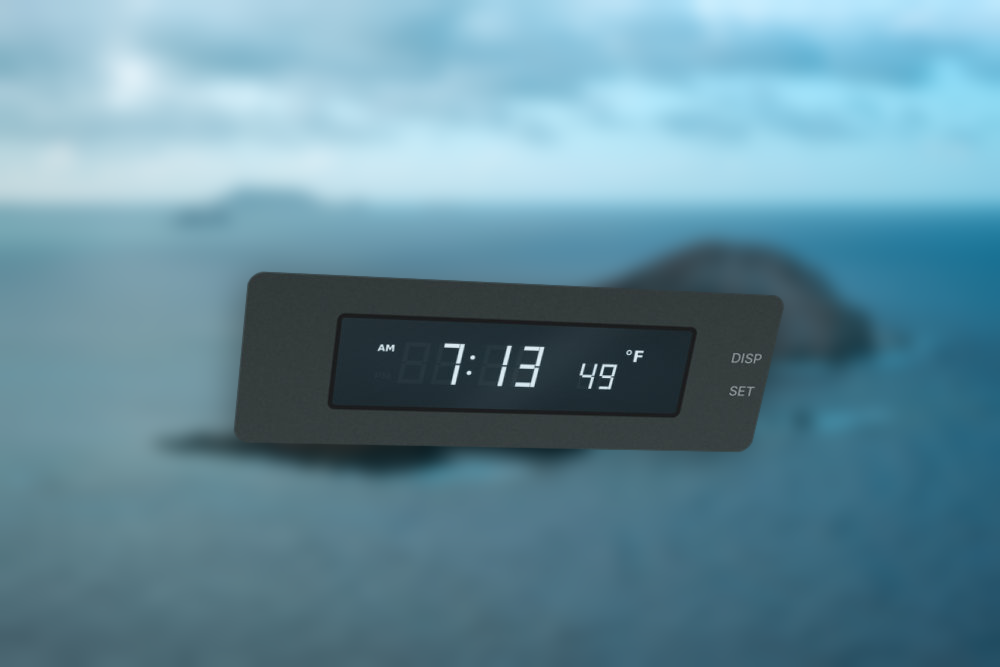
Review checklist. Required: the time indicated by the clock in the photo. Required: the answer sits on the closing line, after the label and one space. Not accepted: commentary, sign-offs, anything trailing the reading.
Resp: 7:13
